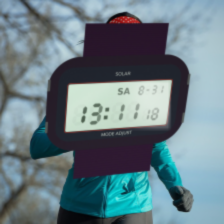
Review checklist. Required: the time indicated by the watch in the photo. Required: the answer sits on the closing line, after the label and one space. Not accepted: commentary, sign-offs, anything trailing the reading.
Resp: 13:11:18
